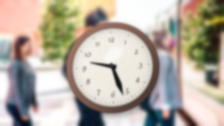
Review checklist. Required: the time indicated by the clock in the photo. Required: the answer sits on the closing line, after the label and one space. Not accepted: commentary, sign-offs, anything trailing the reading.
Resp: 9:27
